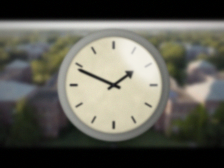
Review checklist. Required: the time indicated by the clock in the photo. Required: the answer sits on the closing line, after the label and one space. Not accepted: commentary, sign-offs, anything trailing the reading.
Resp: 1:49
